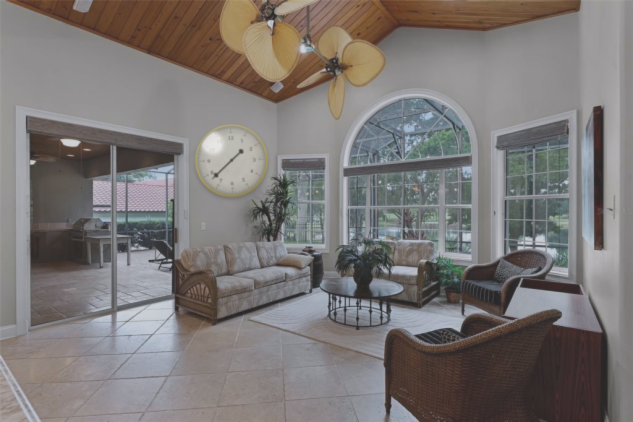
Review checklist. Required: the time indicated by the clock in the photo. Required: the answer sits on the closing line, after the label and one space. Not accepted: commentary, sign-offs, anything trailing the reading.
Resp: 1:38
